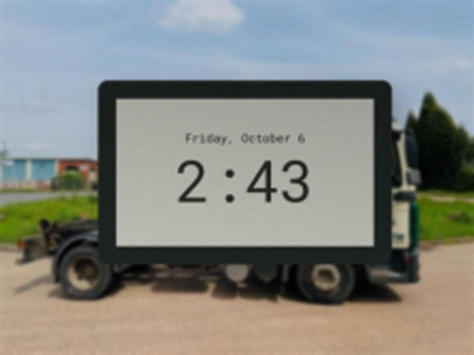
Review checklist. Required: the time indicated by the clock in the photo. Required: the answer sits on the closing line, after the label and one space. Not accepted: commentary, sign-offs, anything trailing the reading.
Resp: 2:43
